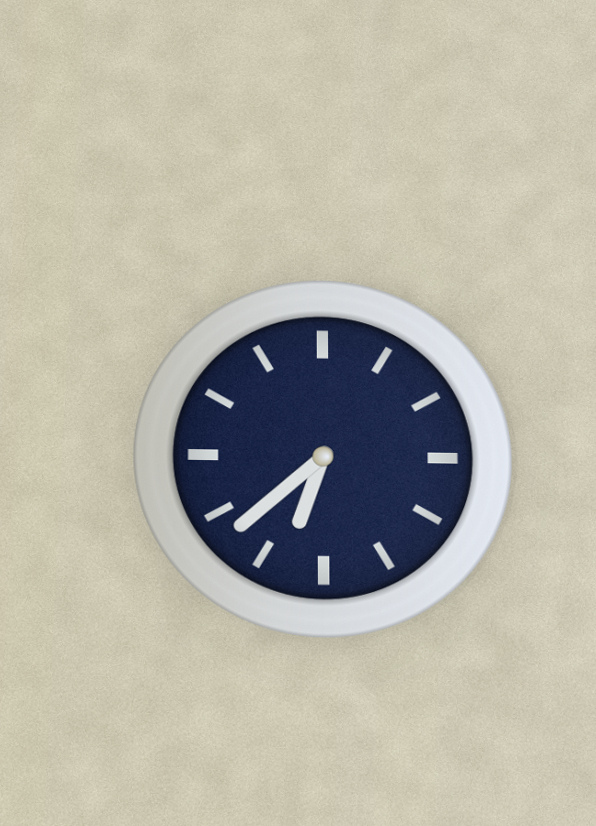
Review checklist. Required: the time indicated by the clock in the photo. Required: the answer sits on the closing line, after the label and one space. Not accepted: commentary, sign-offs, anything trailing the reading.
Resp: 6:38
